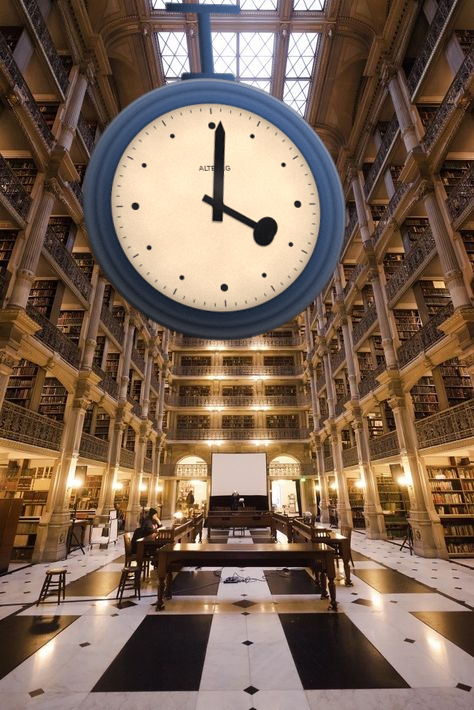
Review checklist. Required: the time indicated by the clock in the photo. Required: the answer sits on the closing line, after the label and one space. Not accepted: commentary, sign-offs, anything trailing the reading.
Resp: 4:01
